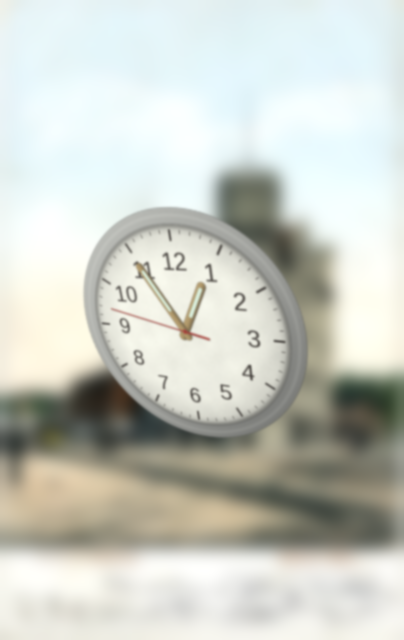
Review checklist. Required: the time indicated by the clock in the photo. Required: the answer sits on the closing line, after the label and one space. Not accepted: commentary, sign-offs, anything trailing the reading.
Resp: 12:54:47
